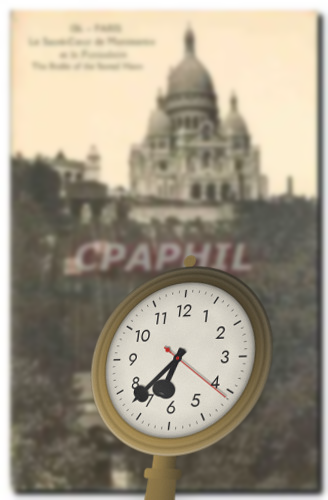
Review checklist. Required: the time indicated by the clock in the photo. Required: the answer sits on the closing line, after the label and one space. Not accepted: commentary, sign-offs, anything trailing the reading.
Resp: 6:37:21
